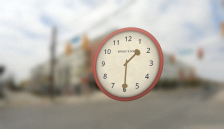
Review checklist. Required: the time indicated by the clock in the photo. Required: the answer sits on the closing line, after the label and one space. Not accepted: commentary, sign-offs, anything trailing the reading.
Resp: 1:30
